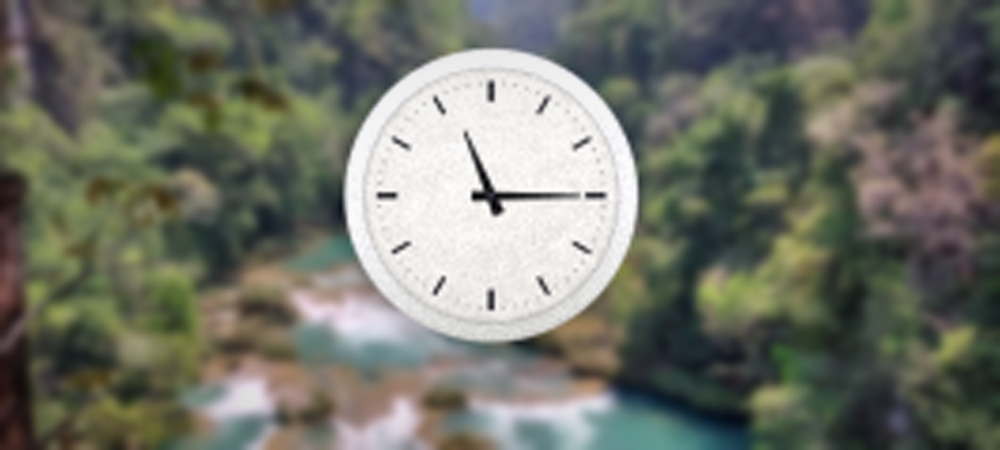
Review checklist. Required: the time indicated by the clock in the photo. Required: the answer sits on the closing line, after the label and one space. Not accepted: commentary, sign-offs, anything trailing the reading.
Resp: 11:15
